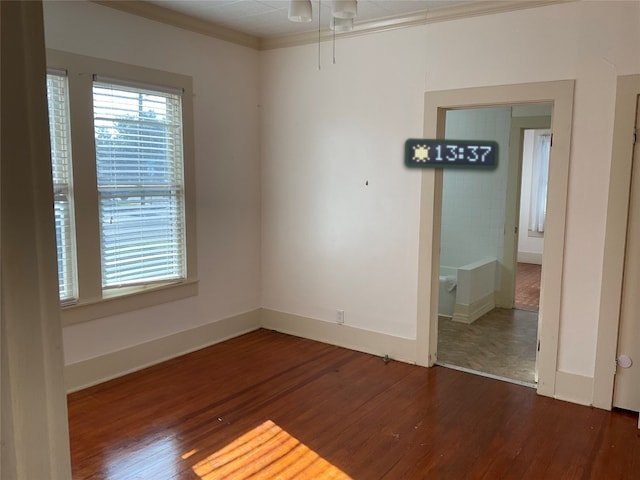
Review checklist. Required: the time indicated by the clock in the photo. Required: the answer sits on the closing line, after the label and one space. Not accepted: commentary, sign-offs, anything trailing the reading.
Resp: 13:37
